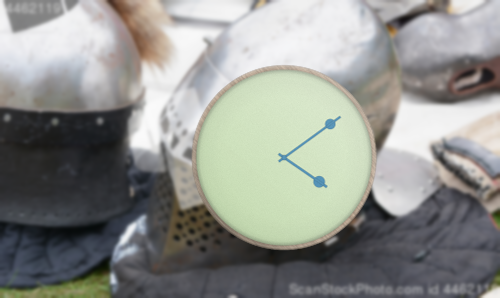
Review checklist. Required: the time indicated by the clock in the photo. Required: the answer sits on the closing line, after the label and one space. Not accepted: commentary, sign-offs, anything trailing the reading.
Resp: 4:09
